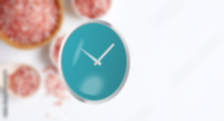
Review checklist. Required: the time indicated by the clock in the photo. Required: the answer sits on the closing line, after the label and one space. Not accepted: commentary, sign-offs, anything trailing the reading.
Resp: 10:08
